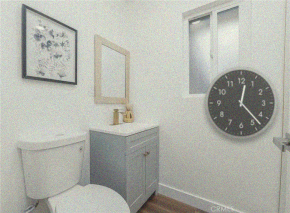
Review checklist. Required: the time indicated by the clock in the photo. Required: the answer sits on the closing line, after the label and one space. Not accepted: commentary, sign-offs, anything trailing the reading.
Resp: 12:23
